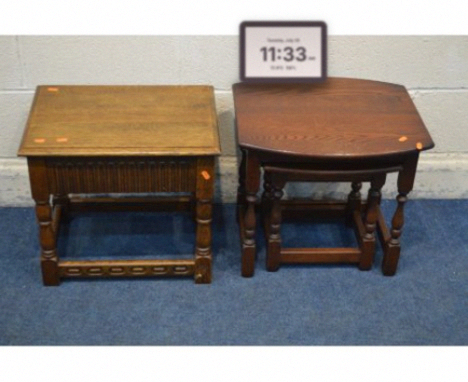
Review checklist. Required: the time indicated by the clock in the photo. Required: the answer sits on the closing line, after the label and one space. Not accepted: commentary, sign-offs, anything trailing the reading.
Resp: 11:33
